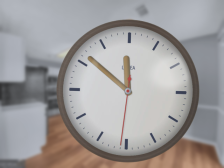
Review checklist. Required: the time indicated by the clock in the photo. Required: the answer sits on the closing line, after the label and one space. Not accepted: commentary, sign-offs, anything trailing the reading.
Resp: 11:51:31
